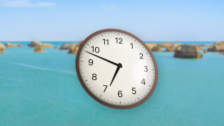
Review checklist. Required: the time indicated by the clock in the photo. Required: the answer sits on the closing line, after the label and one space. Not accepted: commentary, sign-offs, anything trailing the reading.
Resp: 6:48
